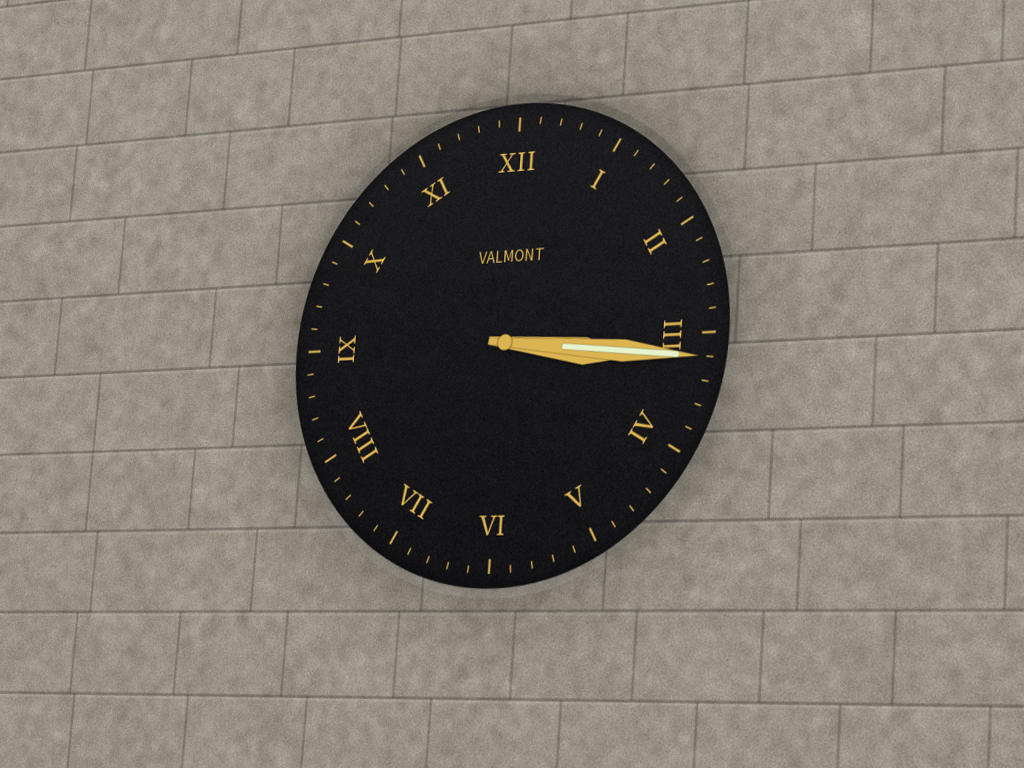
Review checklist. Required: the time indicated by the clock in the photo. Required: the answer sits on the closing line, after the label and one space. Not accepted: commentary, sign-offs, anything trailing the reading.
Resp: 3:16
